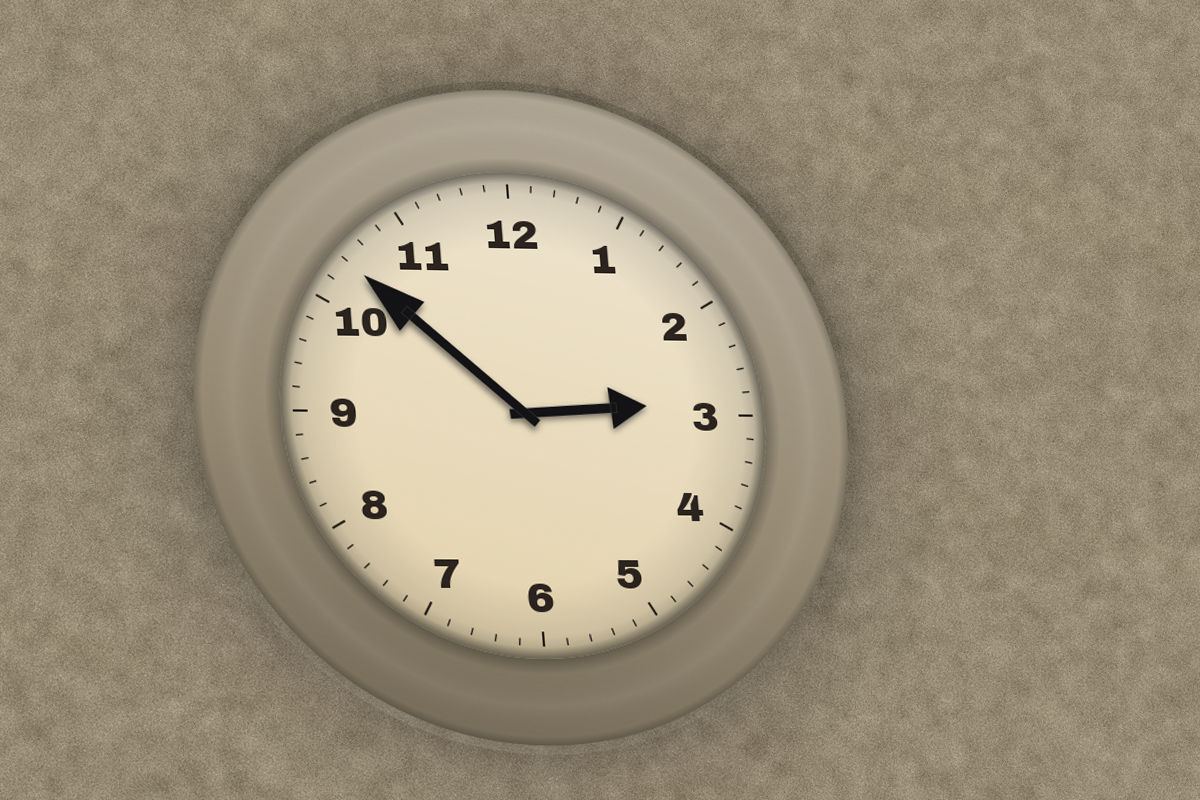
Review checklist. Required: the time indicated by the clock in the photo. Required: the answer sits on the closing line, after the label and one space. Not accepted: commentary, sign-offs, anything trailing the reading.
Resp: 2:52
